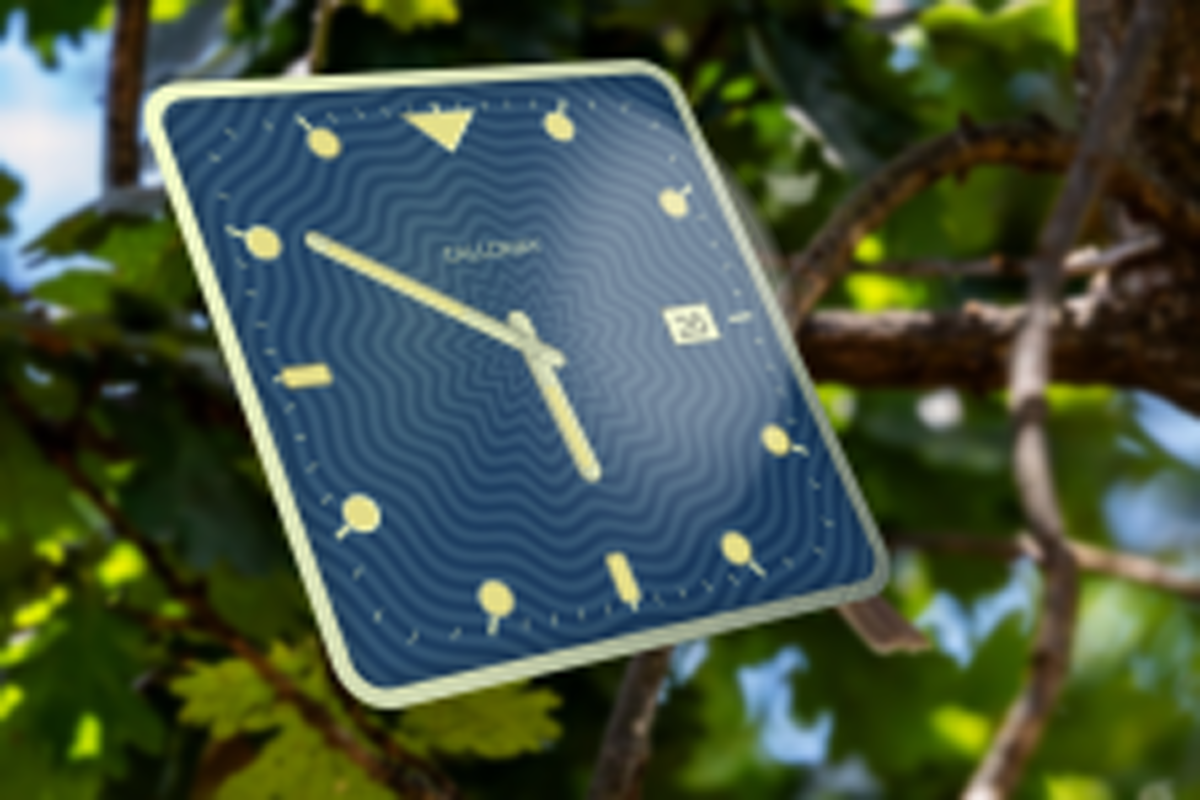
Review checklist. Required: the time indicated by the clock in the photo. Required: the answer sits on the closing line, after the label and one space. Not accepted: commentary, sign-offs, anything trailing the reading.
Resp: 5:51
